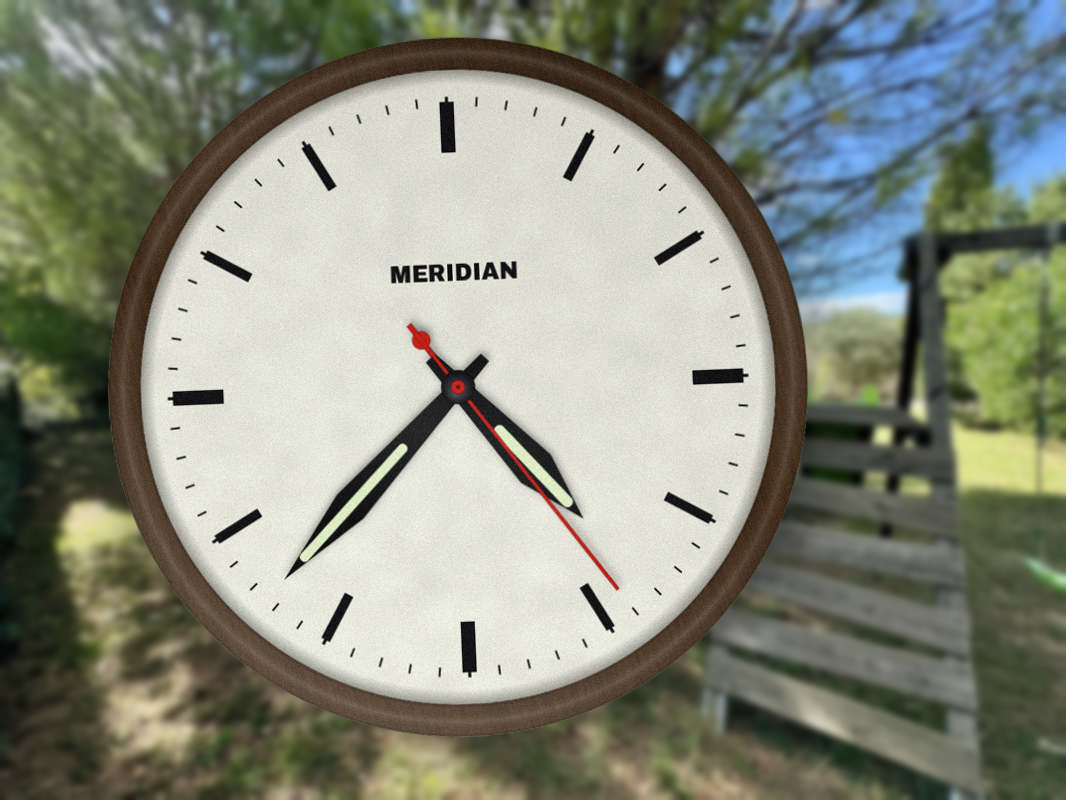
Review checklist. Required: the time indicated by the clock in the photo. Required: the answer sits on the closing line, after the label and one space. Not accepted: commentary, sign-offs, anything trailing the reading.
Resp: 4:37:24
